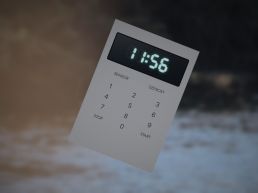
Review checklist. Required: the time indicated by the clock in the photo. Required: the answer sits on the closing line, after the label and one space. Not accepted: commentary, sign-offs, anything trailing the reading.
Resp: 11:56
